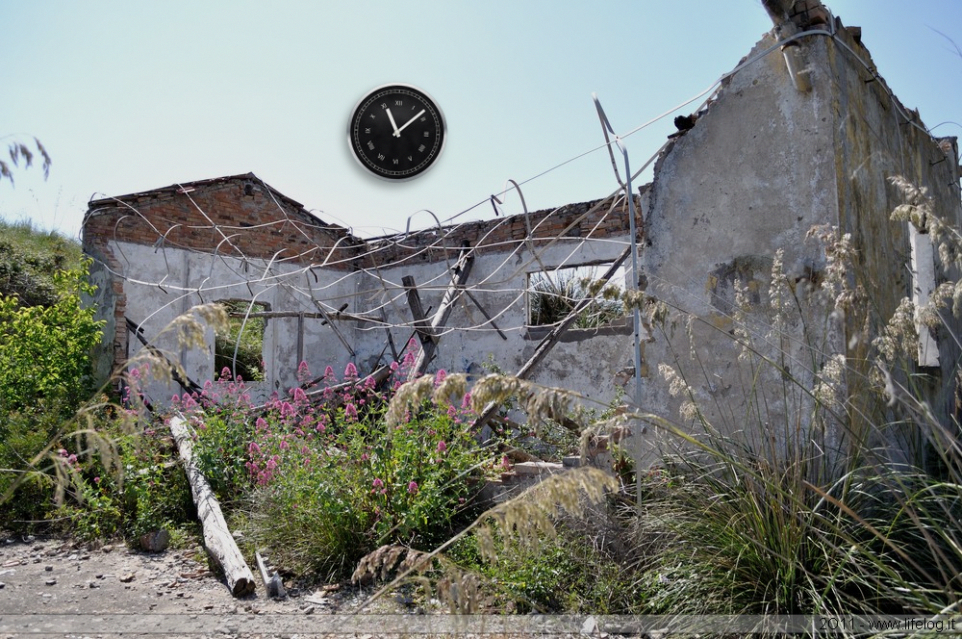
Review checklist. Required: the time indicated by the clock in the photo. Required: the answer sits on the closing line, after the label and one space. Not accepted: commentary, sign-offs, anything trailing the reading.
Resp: 11:08
